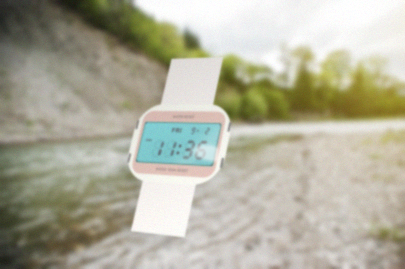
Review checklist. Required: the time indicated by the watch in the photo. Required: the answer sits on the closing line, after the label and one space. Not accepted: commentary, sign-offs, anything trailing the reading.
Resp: 11:36
